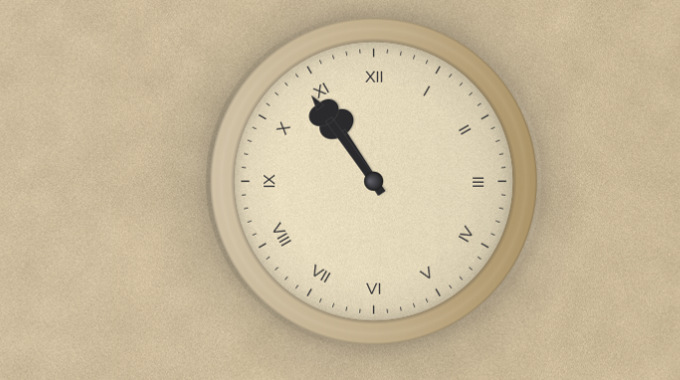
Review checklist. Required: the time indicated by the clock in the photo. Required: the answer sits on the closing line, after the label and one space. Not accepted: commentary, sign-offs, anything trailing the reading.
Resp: 10:54
